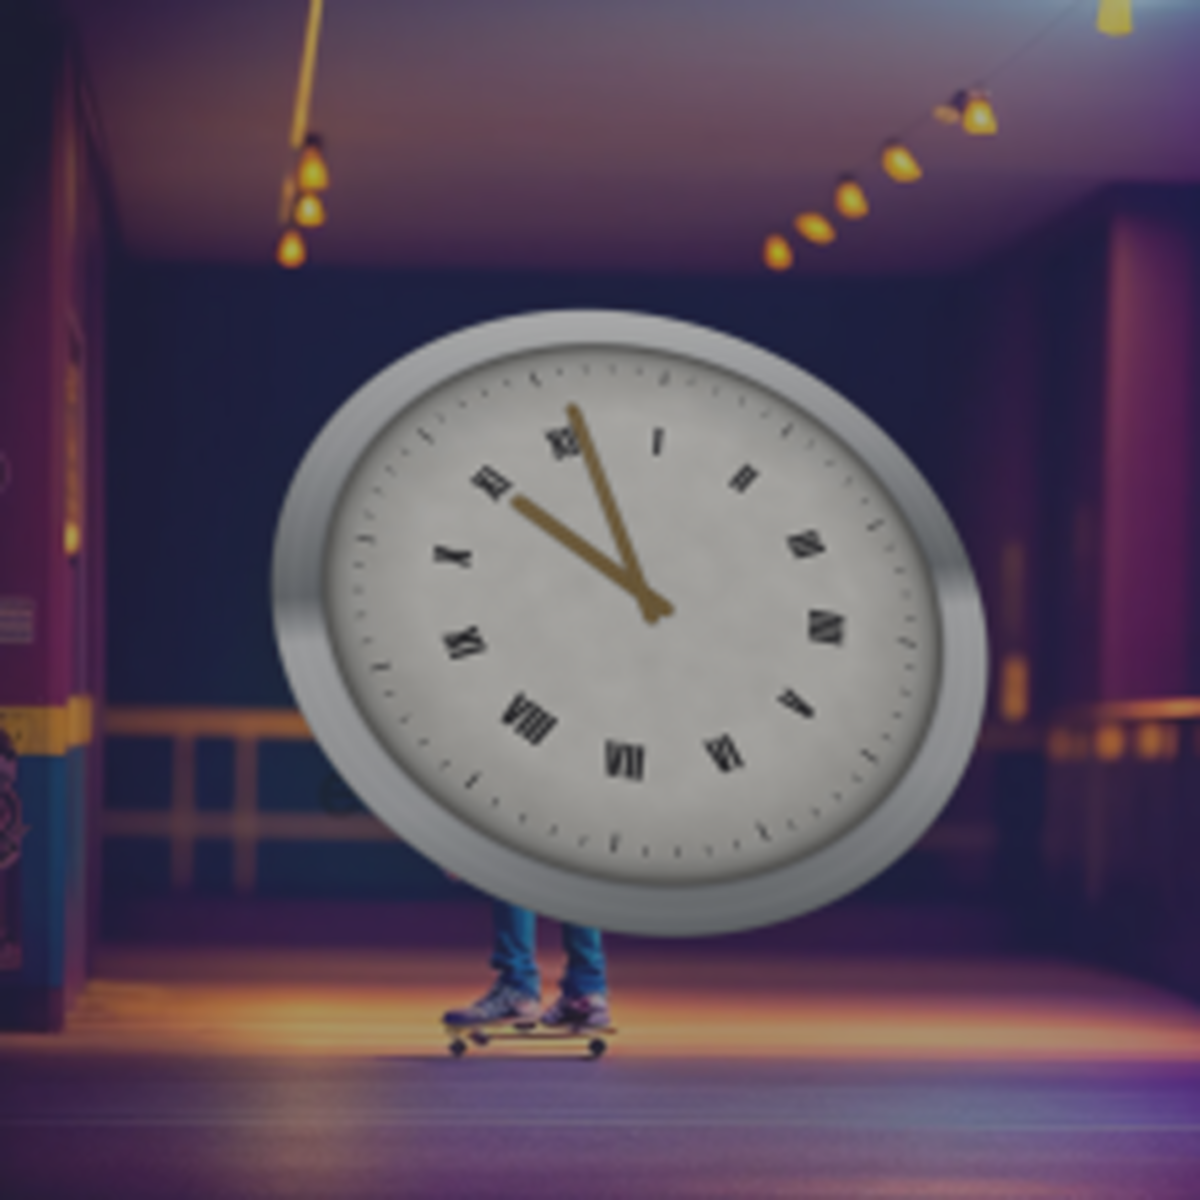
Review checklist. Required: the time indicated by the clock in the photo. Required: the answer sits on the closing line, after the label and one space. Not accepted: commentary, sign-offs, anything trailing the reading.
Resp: 11:01
